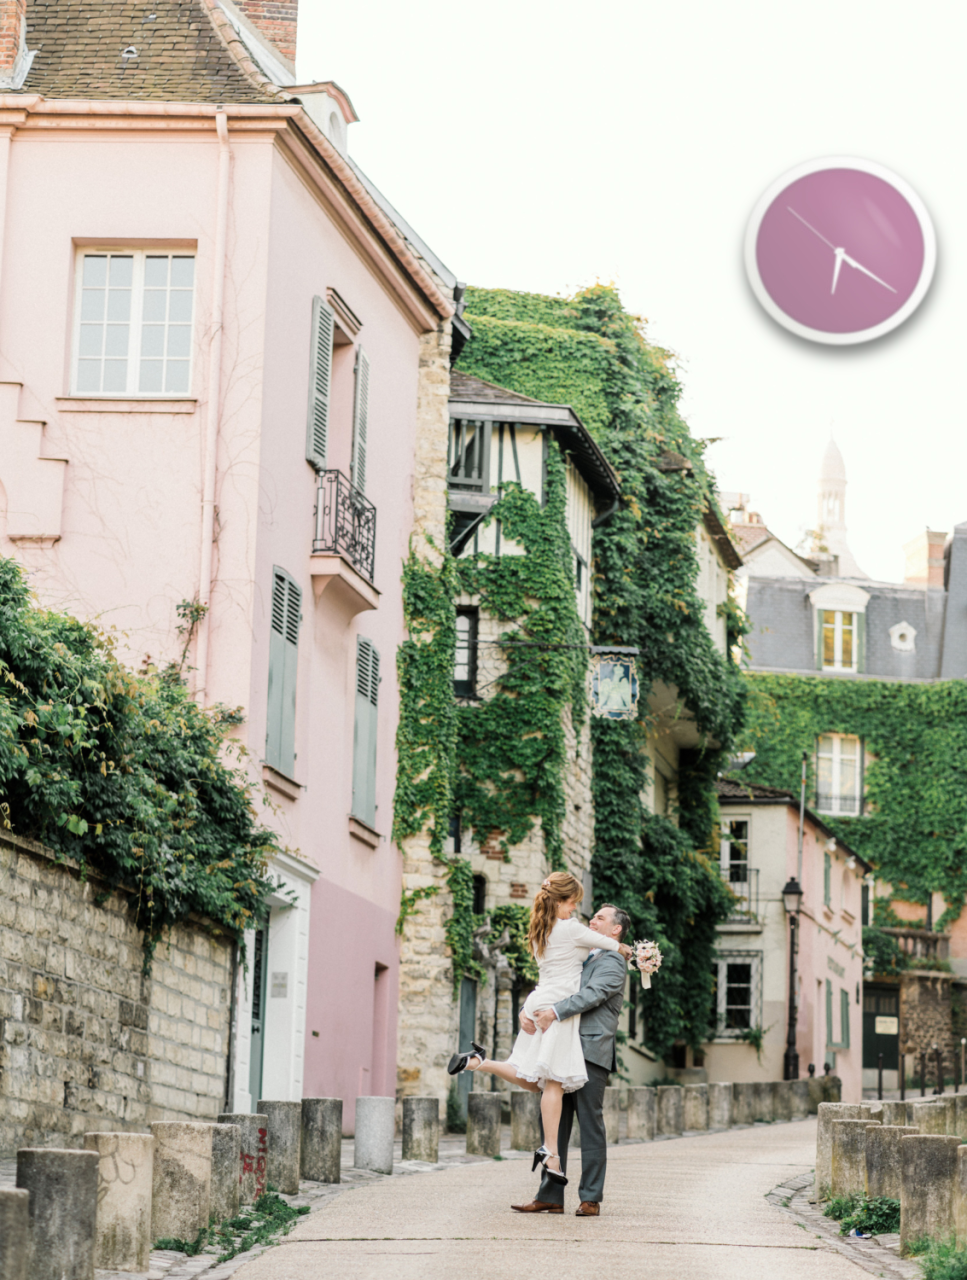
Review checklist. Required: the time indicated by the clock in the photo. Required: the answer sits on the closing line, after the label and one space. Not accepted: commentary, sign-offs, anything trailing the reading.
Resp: 6:20:52
